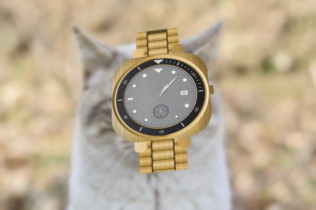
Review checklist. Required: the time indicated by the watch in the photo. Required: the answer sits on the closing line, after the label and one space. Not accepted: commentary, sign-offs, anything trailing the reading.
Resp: 1:07
